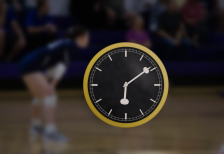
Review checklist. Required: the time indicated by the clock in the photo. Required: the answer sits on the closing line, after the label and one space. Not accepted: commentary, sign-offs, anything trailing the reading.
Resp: 6:09
